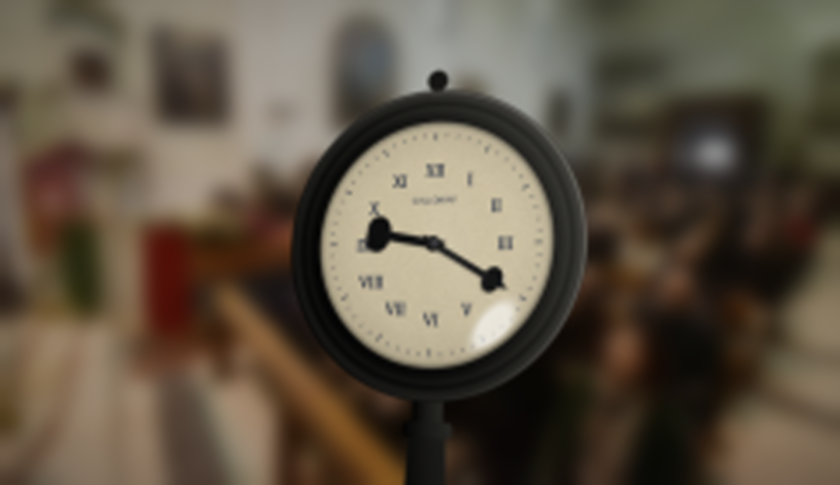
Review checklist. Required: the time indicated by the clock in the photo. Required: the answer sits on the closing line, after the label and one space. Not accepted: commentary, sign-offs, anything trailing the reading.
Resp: 9:20
